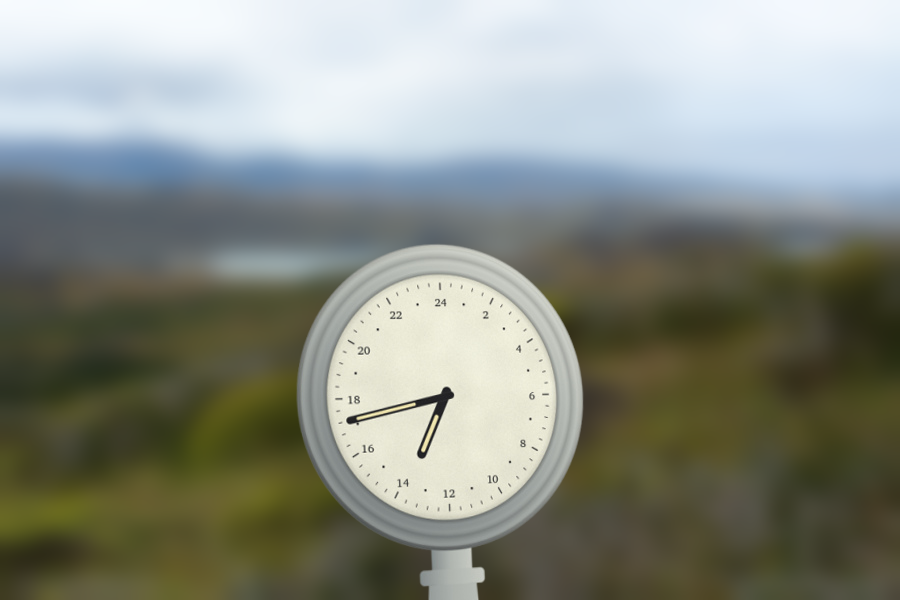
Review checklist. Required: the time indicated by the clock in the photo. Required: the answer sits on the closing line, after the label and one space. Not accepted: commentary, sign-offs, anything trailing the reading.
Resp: 13:43
